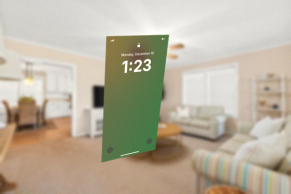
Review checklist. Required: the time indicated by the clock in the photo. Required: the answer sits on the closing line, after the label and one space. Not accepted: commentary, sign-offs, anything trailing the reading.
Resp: 1:23
